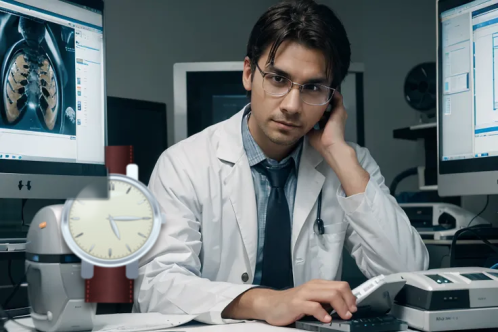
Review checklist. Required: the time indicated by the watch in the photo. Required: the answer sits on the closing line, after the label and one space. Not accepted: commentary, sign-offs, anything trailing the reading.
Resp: 5:15
